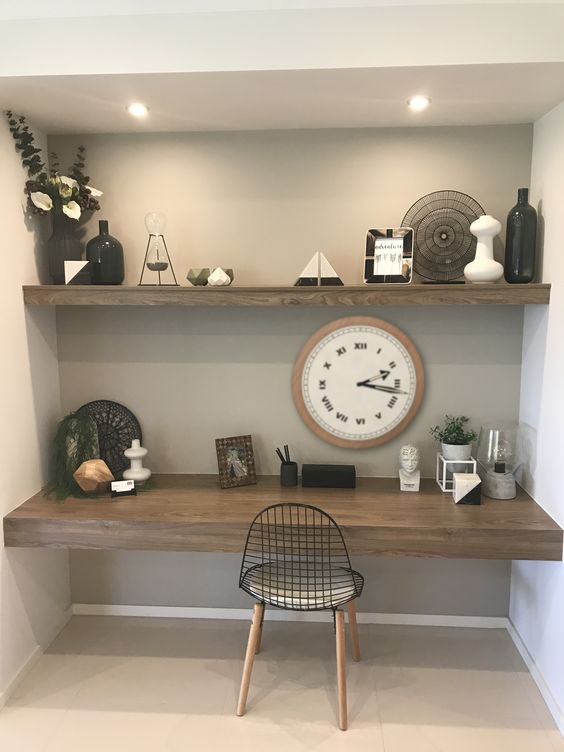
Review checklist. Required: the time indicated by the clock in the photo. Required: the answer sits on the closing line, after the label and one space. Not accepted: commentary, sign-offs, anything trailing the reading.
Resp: 2:17
